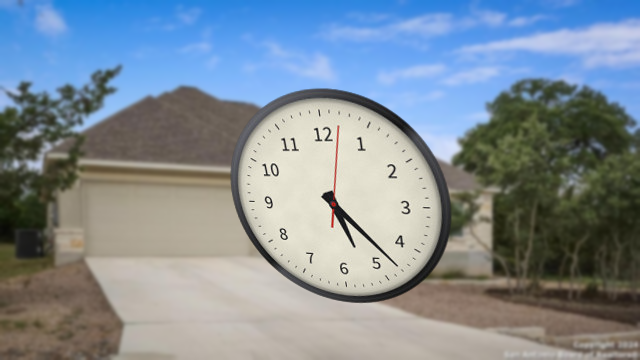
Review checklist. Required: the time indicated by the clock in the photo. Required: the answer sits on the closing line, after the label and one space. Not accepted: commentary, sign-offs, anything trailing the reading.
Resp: 5:23:02
